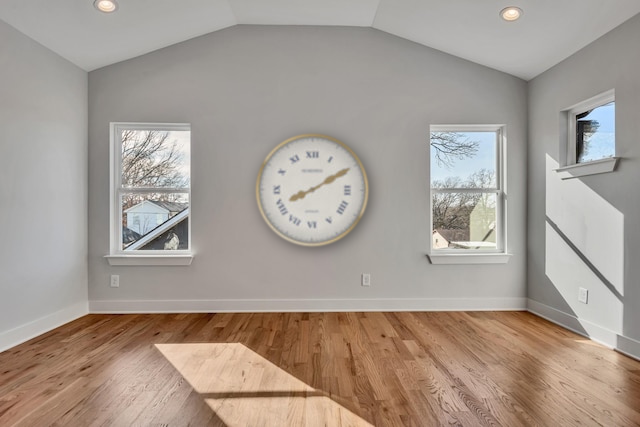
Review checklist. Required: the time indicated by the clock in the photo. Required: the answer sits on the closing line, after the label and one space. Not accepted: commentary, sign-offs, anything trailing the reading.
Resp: 8:10
